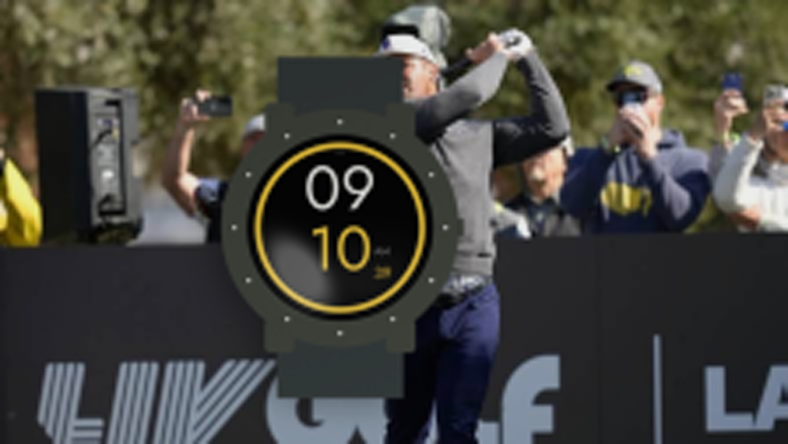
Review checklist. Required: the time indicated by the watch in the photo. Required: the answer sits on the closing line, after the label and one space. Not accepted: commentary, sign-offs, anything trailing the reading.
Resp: 9:10
